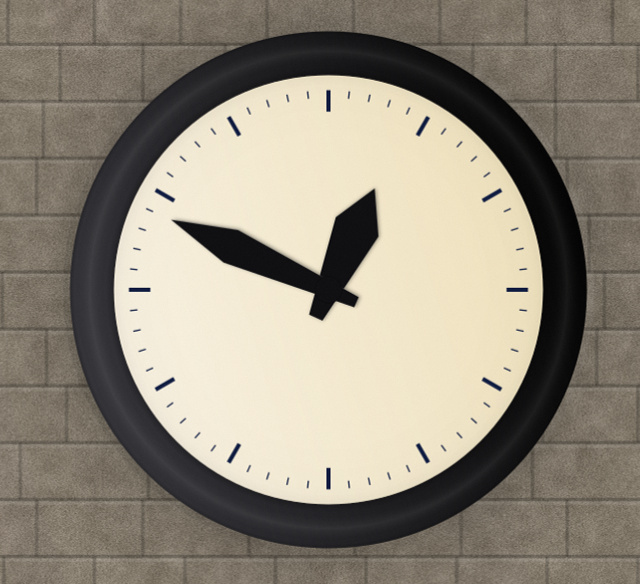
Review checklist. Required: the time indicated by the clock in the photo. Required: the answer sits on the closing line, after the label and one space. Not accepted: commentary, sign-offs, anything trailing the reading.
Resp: 12:49
